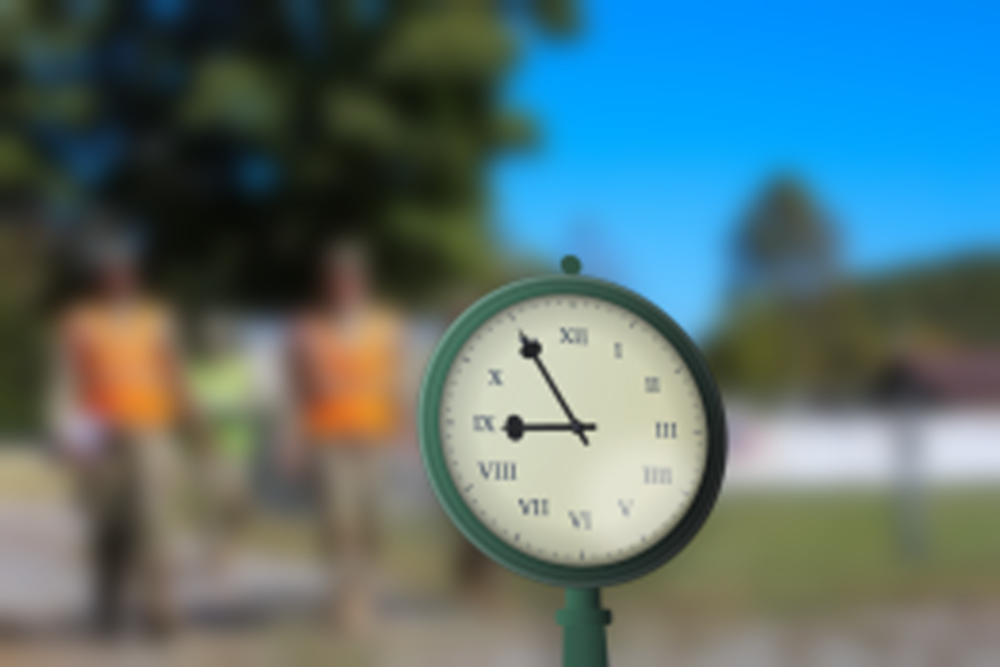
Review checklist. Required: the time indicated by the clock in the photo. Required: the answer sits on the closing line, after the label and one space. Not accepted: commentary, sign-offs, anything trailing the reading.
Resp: 8:55
